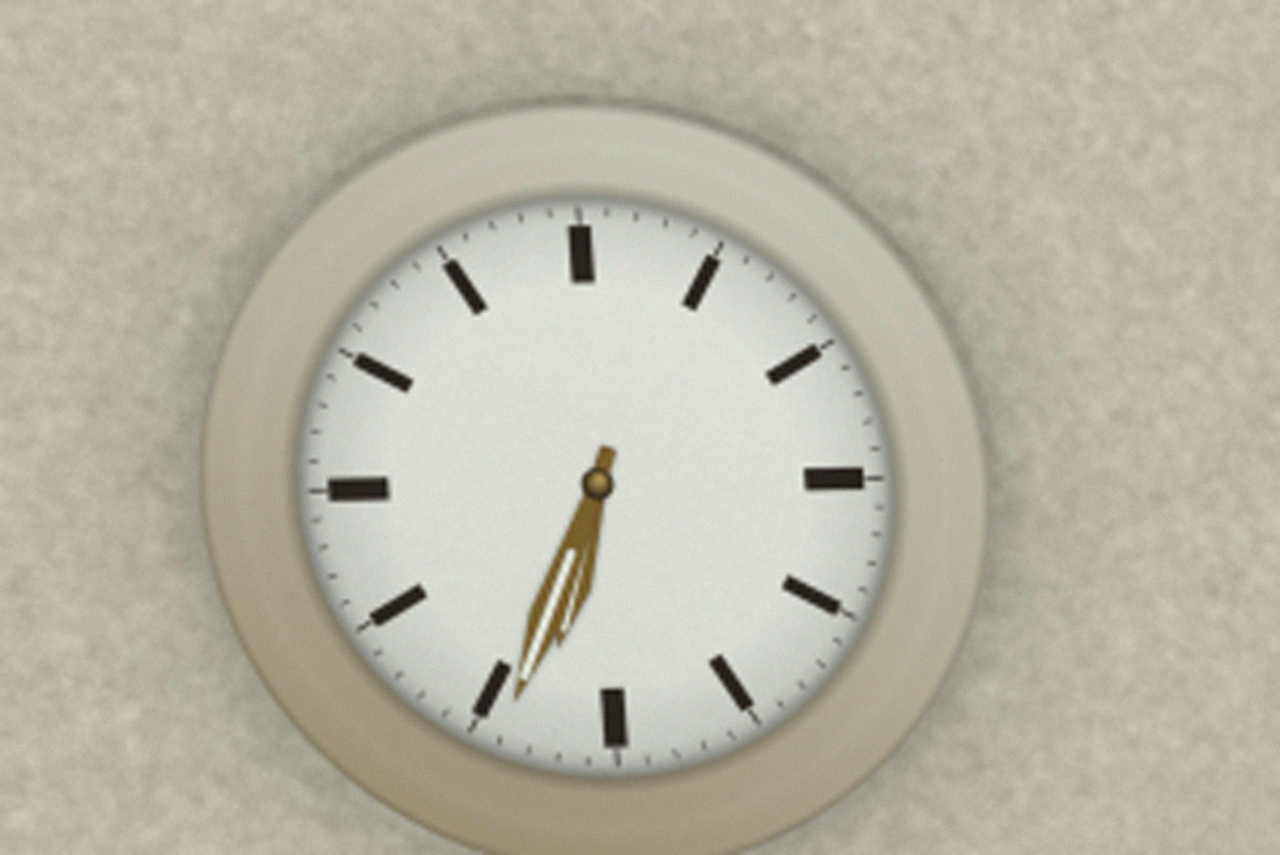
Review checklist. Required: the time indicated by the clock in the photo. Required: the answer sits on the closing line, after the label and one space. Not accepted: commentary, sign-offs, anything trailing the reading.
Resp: 6:34
